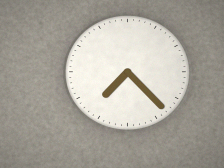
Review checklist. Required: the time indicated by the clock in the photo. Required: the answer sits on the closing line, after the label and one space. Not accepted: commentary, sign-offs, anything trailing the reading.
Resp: 7:23
